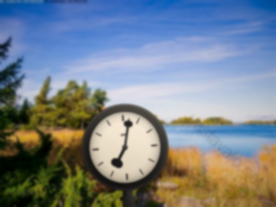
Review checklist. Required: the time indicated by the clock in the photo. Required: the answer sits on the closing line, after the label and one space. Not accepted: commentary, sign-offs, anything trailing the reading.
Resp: 7:02
